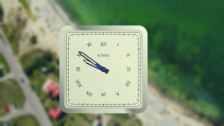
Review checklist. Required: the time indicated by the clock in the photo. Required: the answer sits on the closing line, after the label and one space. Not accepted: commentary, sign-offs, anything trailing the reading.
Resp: 9:51
